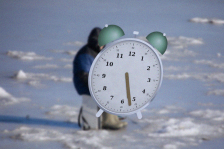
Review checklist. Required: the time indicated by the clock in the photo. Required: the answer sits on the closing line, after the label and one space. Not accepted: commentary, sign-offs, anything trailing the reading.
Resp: 5:27
